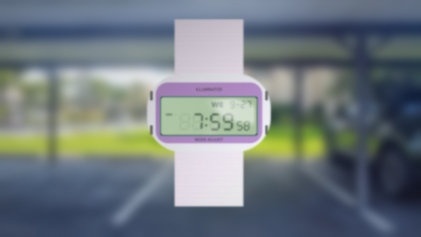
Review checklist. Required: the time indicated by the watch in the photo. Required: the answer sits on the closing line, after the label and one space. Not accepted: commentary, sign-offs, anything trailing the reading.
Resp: 7:59
